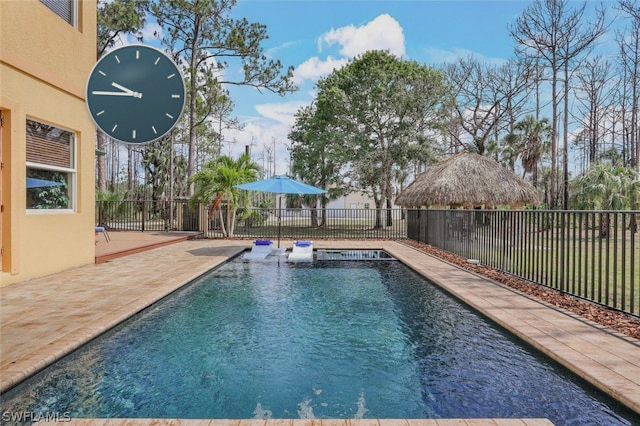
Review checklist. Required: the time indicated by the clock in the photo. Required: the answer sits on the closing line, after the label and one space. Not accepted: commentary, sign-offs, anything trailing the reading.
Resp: 9:45
